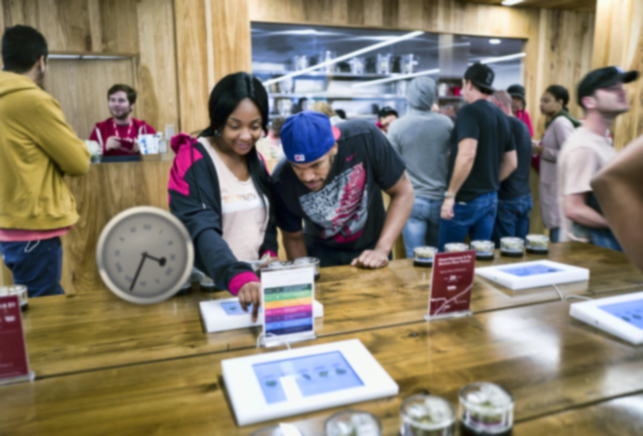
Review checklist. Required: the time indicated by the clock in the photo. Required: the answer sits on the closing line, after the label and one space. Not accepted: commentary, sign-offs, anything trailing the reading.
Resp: 3:33
